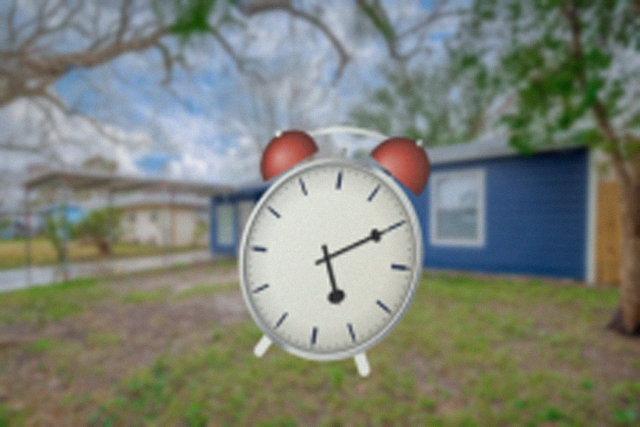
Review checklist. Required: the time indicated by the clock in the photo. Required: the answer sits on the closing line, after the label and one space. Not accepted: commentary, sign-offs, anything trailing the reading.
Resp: 5:10
